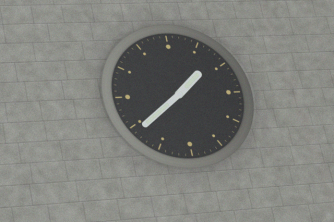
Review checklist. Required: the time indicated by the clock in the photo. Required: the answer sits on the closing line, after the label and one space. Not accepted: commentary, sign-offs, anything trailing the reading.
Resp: 1:39
